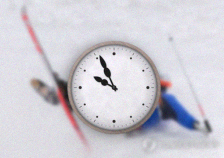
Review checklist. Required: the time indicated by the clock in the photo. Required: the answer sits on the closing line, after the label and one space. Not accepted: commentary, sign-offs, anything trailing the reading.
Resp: 9:56
